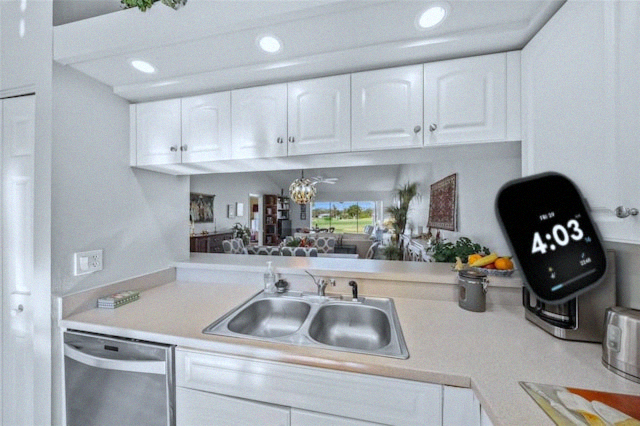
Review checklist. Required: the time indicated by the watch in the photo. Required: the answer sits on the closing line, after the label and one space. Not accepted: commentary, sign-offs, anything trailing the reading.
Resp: 4:03
